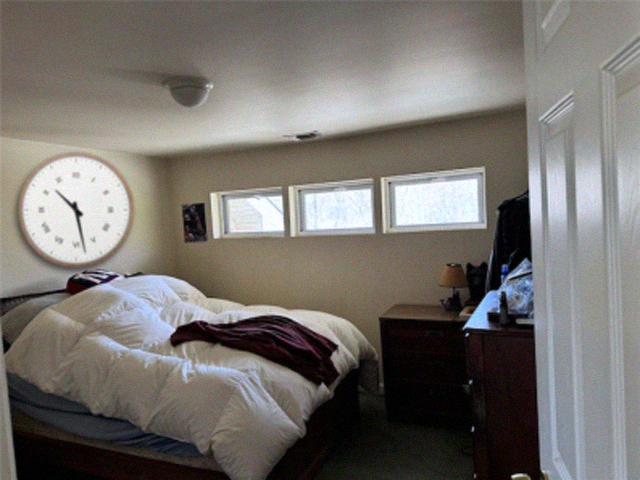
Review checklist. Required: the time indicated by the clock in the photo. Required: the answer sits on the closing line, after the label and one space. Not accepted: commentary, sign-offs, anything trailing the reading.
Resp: 10:28
